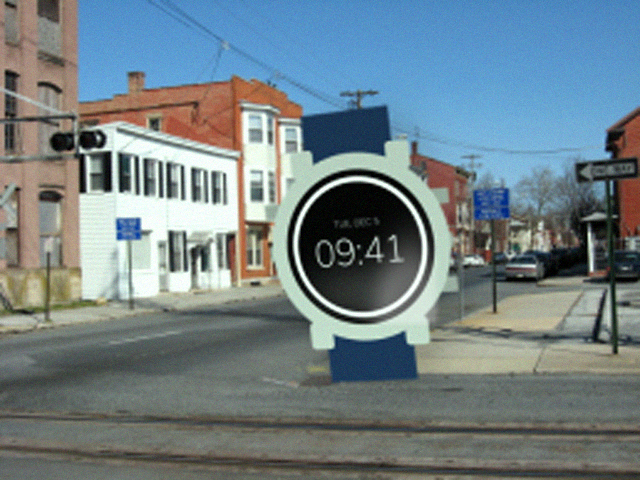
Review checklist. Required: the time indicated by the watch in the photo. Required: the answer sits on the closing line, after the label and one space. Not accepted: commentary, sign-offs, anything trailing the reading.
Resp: 9:41
